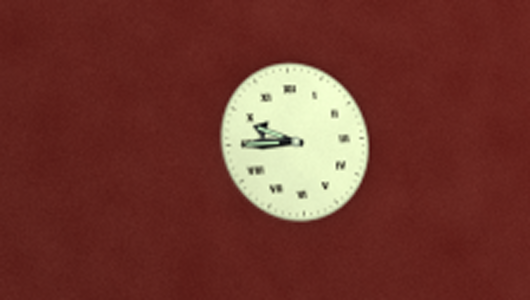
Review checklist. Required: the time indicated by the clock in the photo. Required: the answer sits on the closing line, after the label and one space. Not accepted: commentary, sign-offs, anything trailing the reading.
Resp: 9:45
